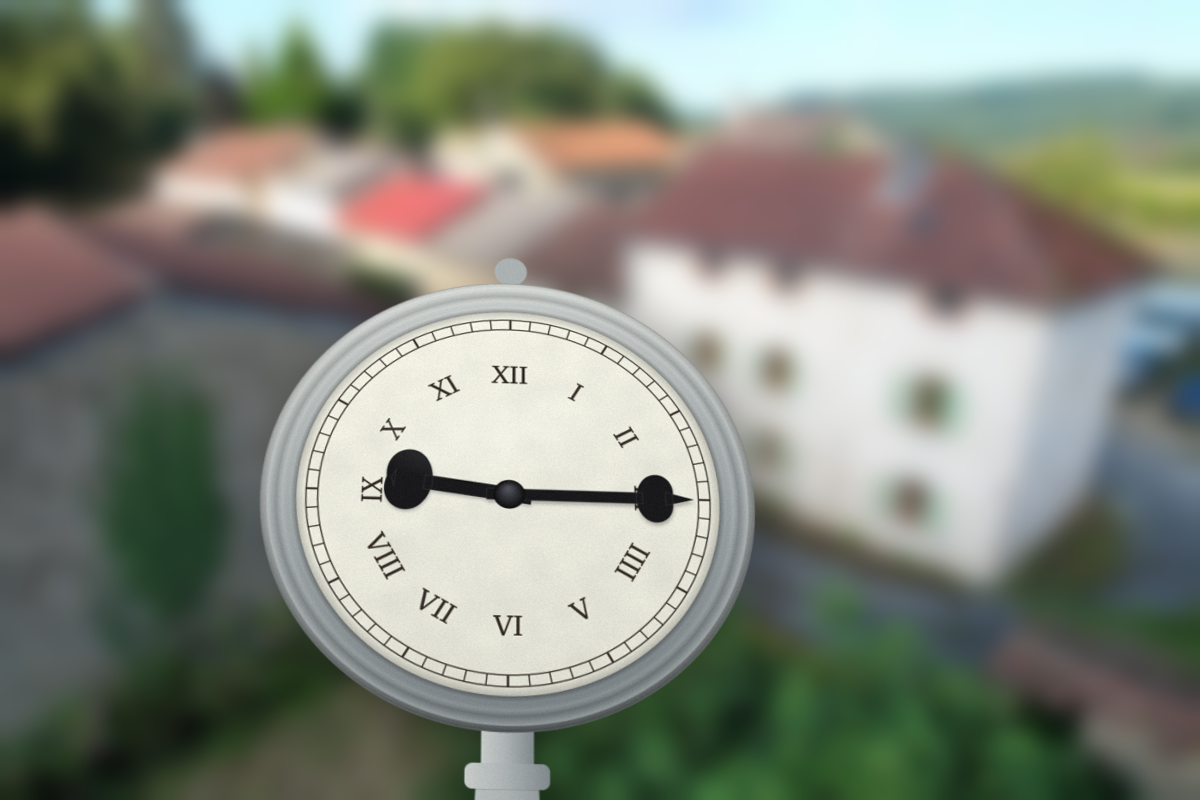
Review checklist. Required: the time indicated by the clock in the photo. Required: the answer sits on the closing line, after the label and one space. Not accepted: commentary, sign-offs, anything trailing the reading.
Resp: 9:15
